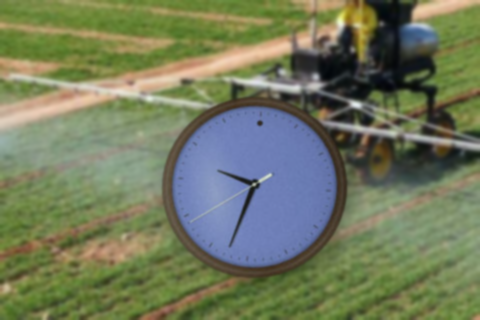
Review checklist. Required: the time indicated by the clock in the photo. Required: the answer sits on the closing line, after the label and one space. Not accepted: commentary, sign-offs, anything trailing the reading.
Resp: 9:32:39
